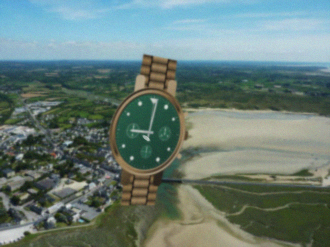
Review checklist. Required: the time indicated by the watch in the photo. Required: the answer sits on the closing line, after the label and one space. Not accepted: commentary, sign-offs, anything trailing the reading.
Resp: 9:01
